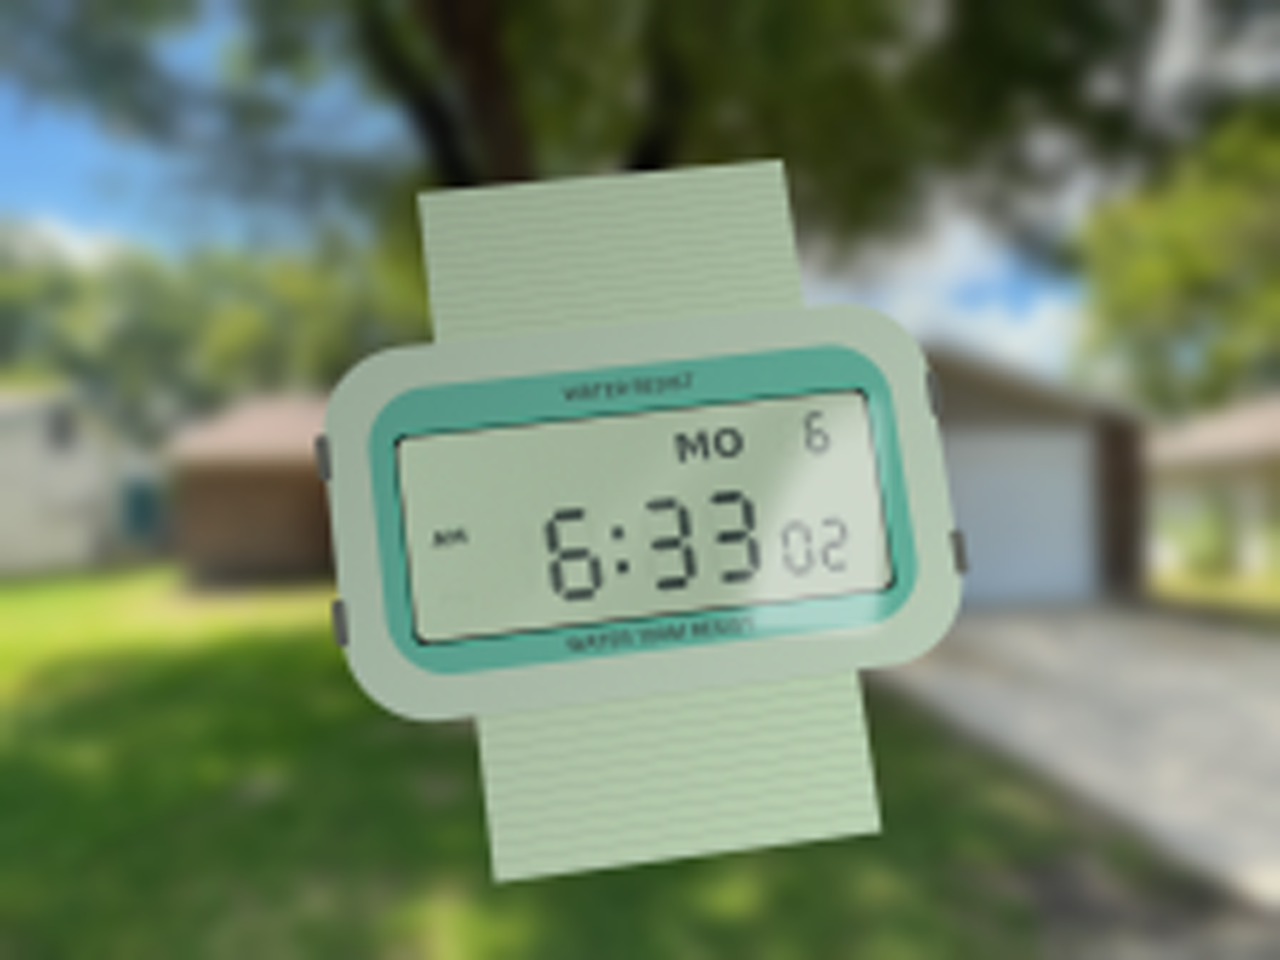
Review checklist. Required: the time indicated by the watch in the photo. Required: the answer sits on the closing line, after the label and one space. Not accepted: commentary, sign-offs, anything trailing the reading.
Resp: 6:33:02
